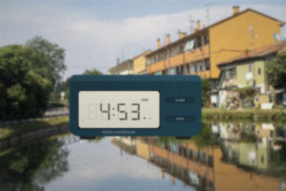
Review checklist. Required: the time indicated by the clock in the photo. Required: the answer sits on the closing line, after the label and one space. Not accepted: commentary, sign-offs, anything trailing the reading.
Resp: 4:53
